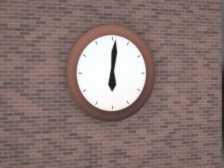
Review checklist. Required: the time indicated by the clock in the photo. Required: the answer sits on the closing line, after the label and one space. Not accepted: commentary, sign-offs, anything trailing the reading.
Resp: 6:01
